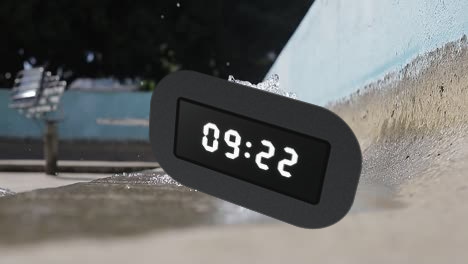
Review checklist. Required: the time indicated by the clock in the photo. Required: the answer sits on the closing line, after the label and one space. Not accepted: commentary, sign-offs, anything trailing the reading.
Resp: 9:22
